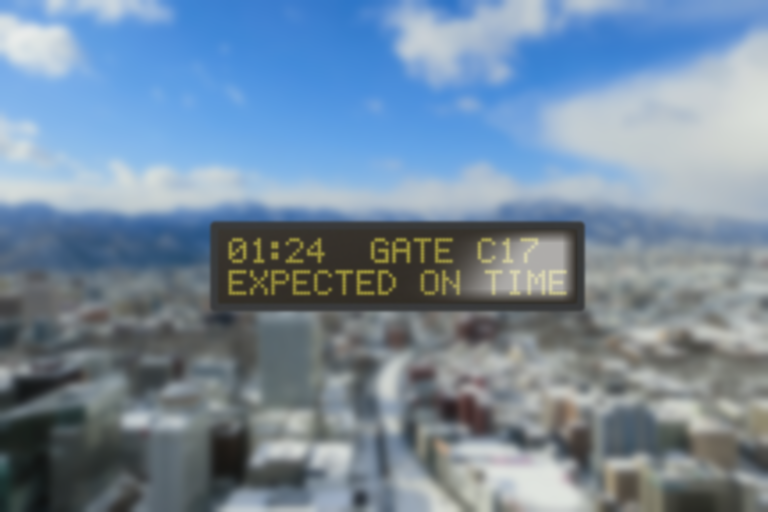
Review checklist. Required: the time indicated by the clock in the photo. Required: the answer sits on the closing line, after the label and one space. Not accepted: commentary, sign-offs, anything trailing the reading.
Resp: 1:24
